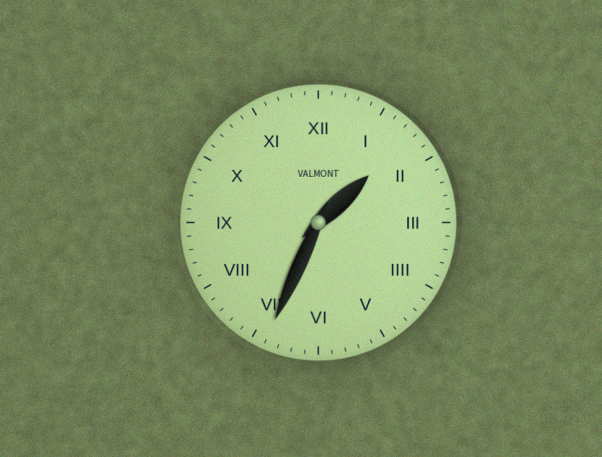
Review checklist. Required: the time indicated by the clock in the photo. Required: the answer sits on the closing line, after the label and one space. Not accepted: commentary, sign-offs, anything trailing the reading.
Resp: 1:34
